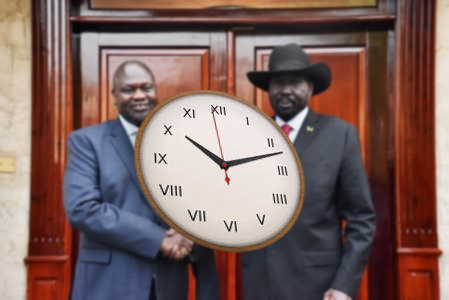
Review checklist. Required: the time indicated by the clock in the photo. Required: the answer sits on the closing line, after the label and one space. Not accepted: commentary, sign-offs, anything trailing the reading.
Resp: 10:11:59
